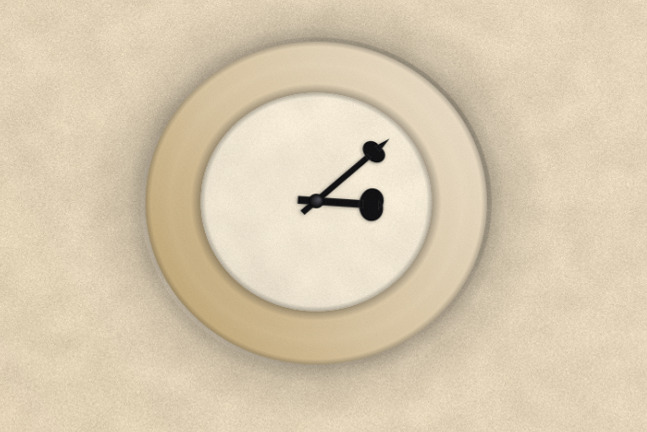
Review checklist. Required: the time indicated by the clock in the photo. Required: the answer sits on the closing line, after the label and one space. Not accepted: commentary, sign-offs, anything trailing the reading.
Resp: 3:08
